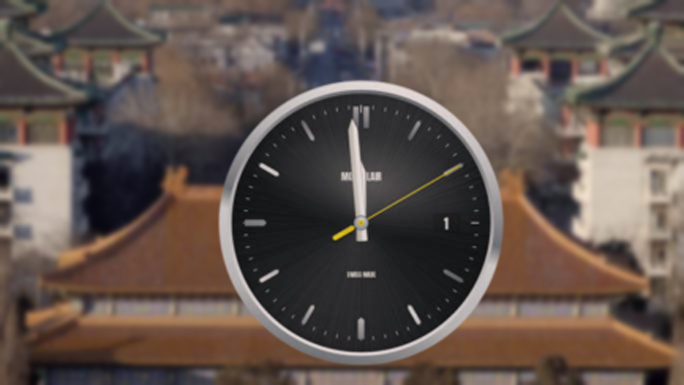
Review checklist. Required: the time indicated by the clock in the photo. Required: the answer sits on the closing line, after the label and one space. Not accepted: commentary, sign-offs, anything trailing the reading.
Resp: 11:59:10
